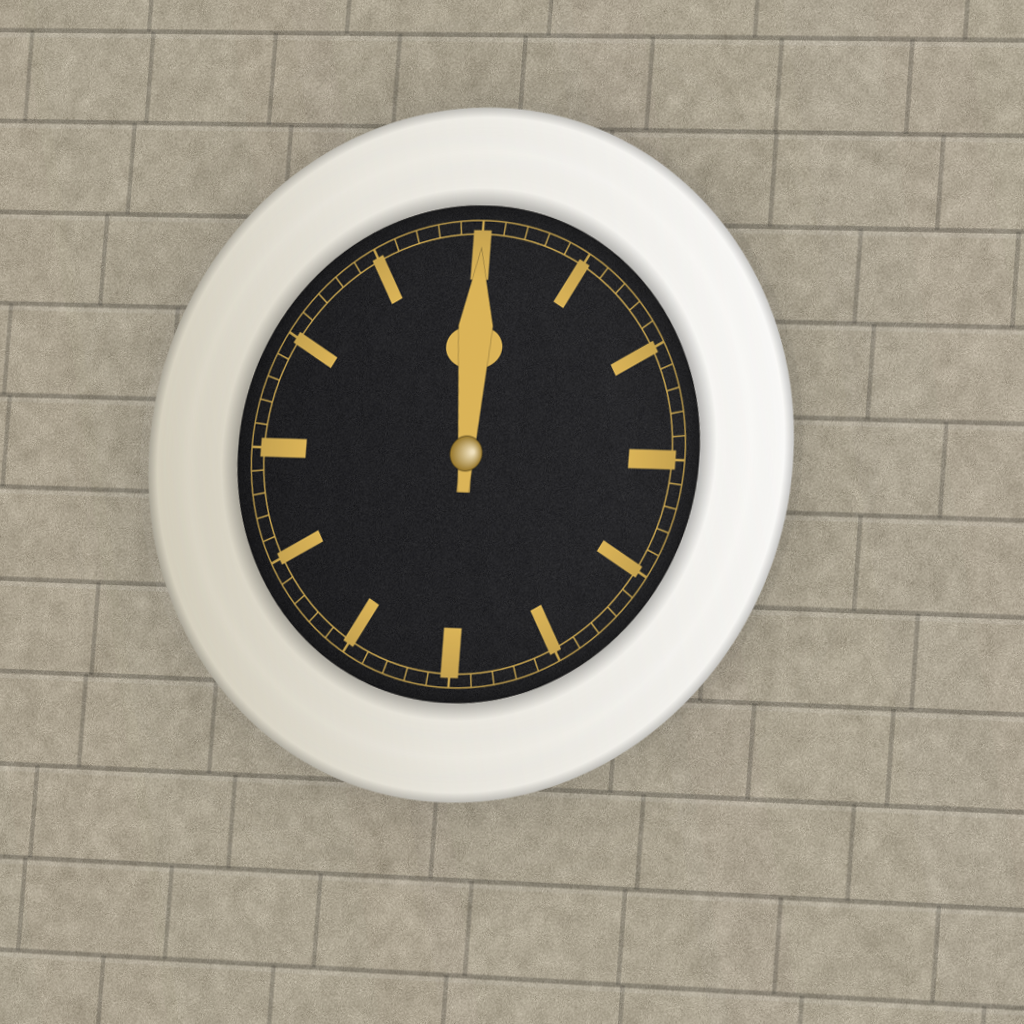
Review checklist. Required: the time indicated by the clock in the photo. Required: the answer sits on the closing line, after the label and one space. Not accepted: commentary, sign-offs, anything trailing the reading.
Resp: 12:00
